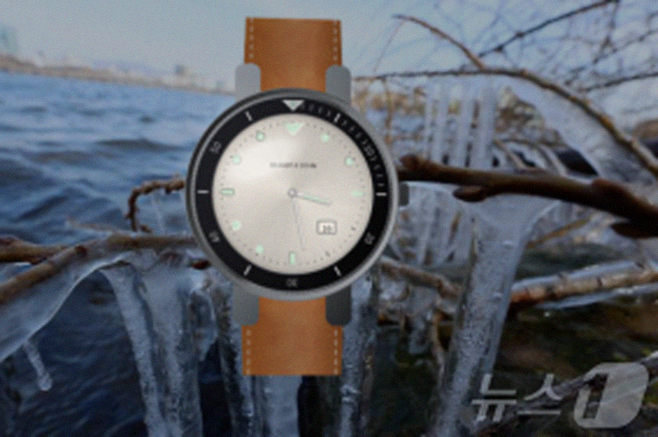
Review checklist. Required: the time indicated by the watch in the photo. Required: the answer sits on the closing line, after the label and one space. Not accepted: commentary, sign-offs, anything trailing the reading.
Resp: 3:28
